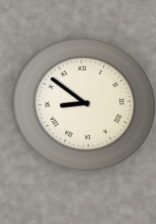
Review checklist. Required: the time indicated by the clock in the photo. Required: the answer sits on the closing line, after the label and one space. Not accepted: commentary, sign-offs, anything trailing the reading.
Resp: 8:52
